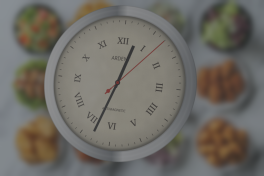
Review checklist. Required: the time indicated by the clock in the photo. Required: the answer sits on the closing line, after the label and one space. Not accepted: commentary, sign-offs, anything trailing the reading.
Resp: 12:33:07
